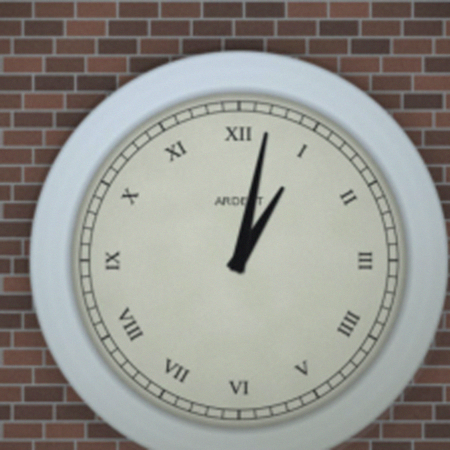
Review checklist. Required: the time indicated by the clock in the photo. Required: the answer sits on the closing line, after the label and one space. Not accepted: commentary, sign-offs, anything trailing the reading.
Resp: 1:02
